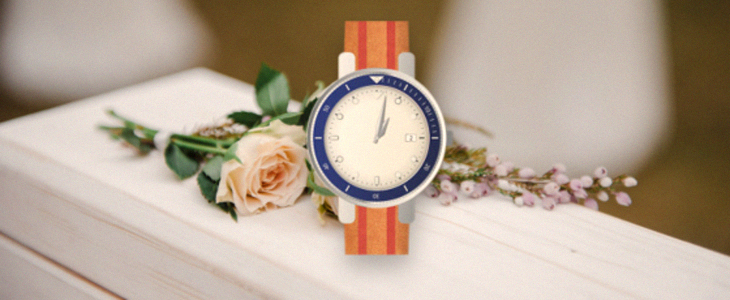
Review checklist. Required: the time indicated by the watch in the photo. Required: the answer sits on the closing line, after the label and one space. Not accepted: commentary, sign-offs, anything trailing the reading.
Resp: 1:02
